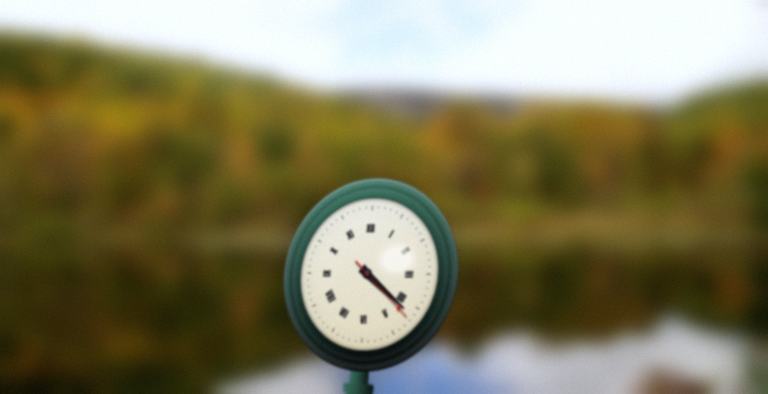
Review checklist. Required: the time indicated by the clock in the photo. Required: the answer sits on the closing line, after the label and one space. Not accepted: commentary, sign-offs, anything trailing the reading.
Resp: 4:21:22
